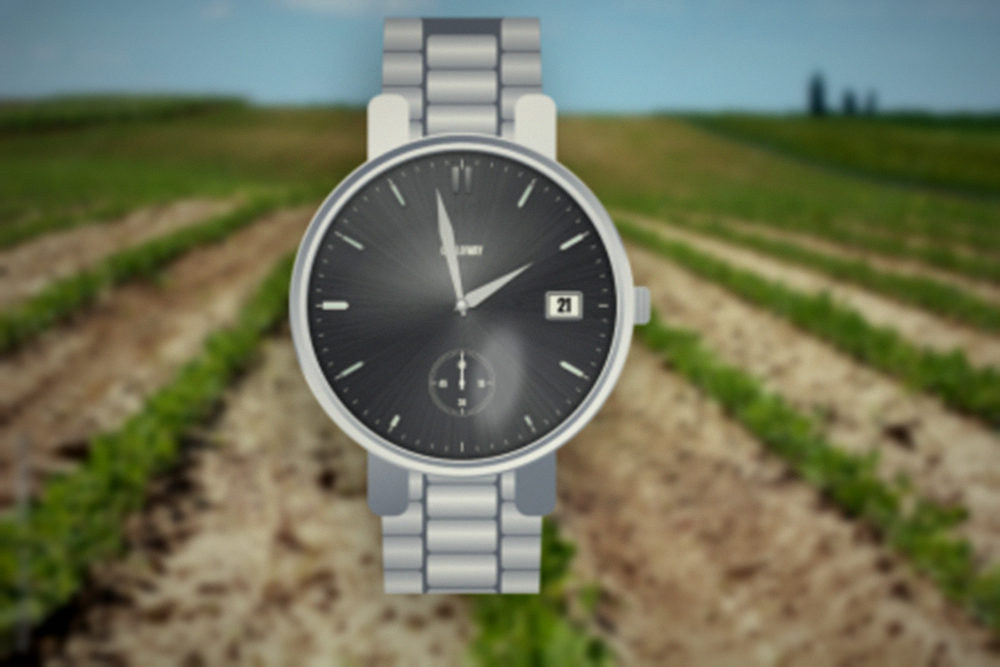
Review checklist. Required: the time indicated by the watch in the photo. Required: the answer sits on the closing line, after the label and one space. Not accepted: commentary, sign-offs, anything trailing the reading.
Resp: 1:58
